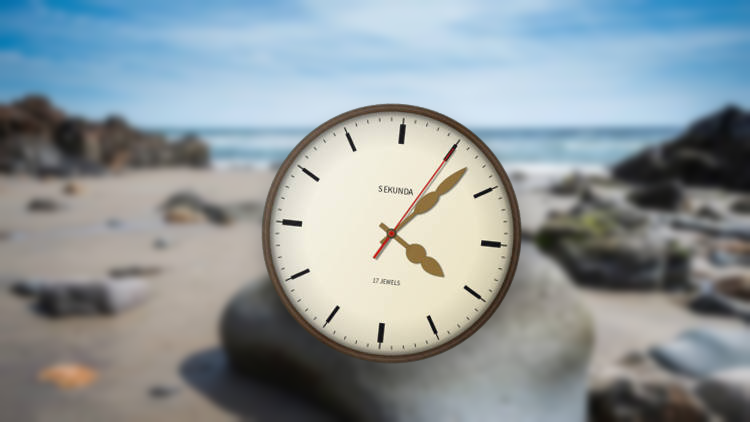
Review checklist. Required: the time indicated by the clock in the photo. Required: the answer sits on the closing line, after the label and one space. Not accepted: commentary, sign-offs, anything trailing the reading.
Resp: 4:07:05
